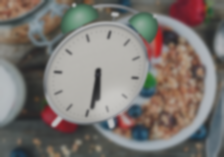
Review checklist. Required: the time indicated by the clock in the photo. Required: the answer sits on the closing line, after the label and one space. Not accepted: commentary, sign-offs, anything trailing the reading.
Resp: 5:29
